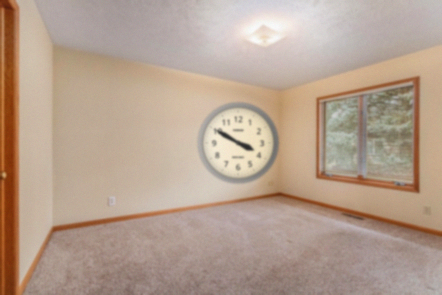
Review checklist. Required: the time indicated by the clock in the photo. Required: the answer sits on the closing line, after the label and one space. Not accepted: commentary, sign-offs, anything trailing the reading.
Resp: 3:50
